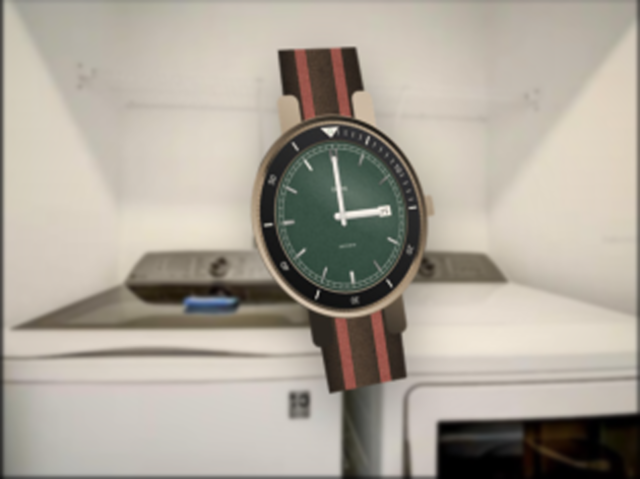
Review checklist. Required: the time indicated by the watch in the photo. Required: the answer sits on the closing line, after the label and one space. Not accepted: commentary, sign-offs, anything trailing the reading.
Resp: 3:00
